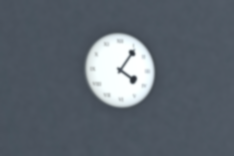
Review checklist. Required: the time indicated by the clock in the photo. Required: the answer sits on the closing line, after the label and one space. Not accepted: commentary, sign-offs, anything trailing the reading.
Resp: 4:06
